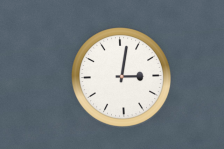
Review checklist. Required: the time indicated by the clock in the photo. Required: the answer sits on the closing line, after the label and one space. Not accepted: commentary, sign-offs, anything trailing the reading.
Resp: 3:02
